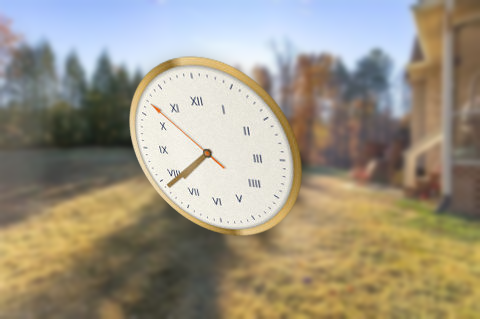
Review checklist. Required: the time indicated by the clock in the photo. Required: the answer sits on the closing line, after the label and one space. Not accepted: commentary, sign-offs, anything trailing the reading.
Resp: 7:38:52
